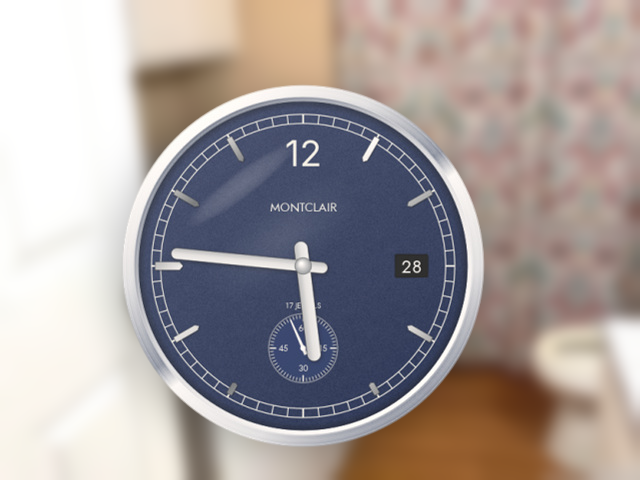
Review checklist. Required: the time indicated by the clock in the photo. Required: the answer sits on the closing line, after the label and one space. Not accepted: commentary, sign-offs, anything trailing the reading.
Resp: 5:45:56
